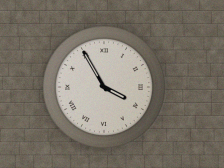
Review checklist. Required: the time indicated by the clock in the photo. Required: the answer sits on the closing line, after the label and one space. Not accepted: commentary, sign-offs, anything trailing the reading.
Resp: 3:55
